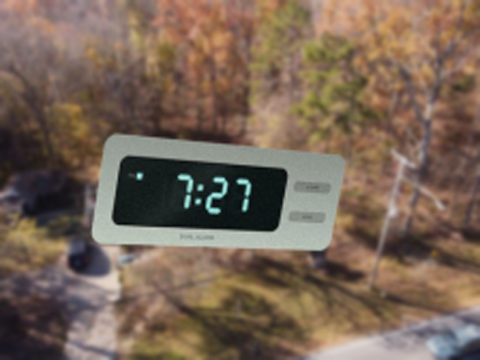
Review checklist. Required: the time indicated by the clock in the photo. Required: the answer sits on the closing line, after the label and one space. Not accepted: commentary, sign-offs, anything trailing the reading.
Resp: 7:27
